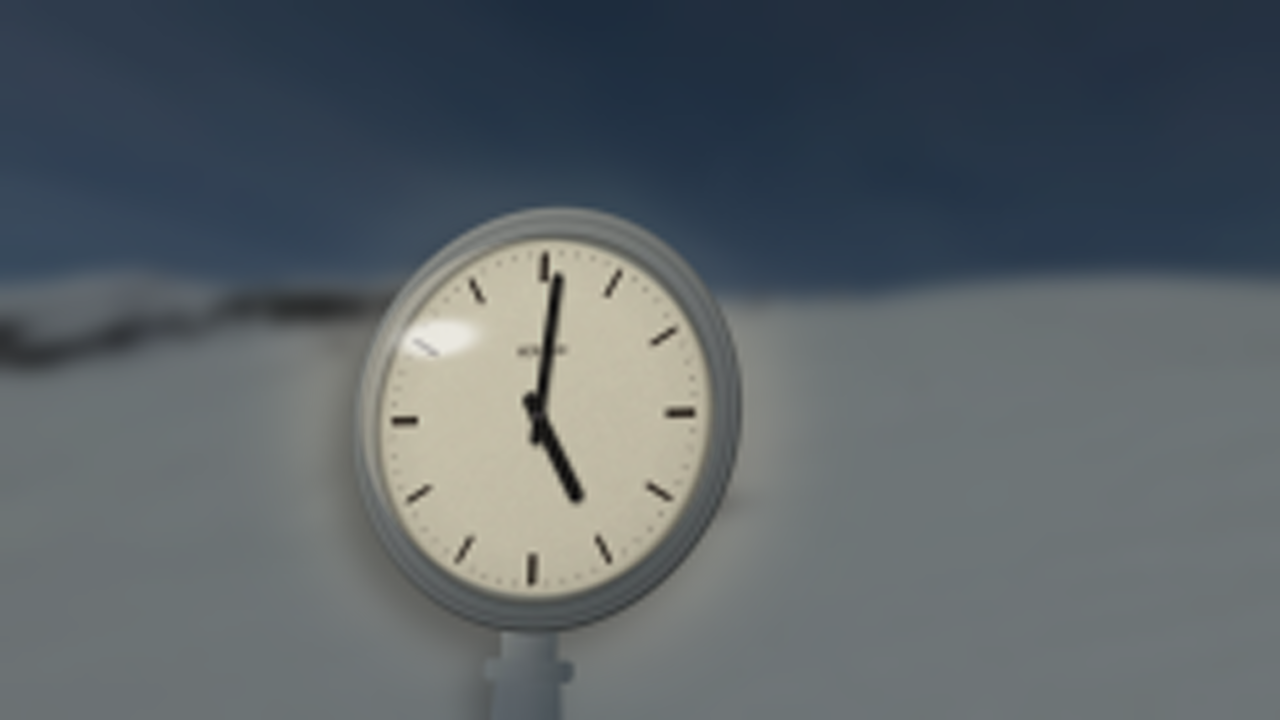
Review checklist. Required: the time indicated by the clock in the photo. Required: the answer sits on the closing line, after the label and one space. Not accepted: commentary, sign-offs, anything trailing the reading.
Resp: 5:01
